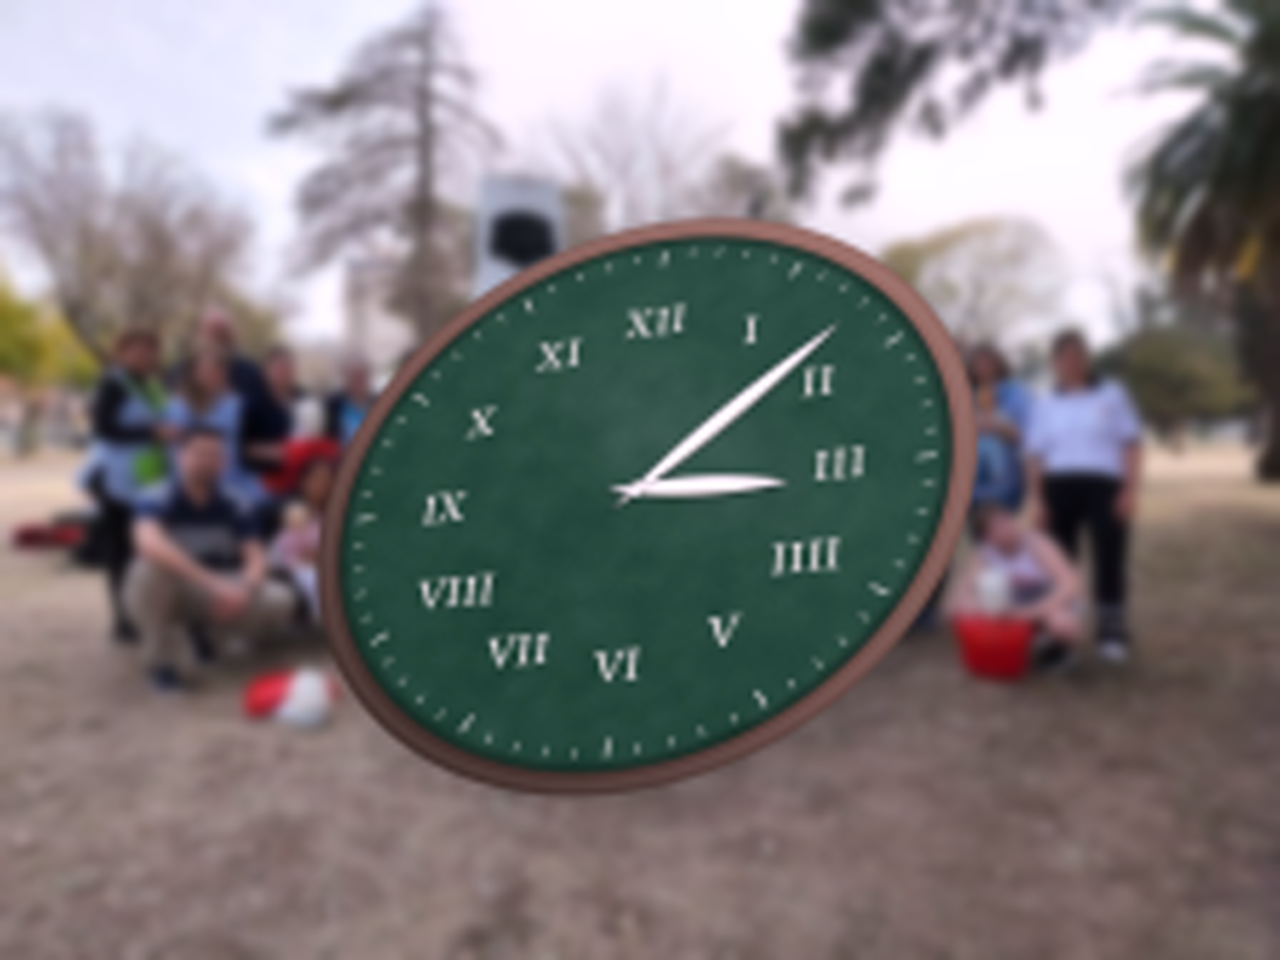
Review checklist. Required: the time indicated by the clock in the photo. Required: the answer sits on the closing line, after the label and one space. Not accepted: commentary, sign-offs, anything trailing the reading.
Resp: 3:08
